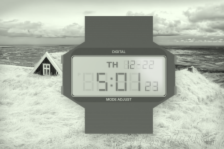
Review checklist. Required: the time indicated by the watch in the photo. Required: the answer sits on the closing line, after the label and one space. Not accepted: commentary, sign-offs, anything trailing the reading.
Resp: 5:01:23
